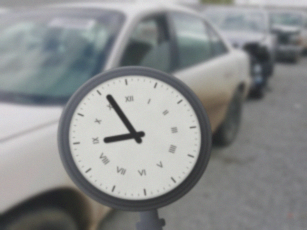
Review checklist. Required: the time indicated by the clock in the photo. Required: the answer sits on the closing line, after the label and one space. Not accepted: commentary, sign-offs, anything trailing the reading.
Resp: 8:56
